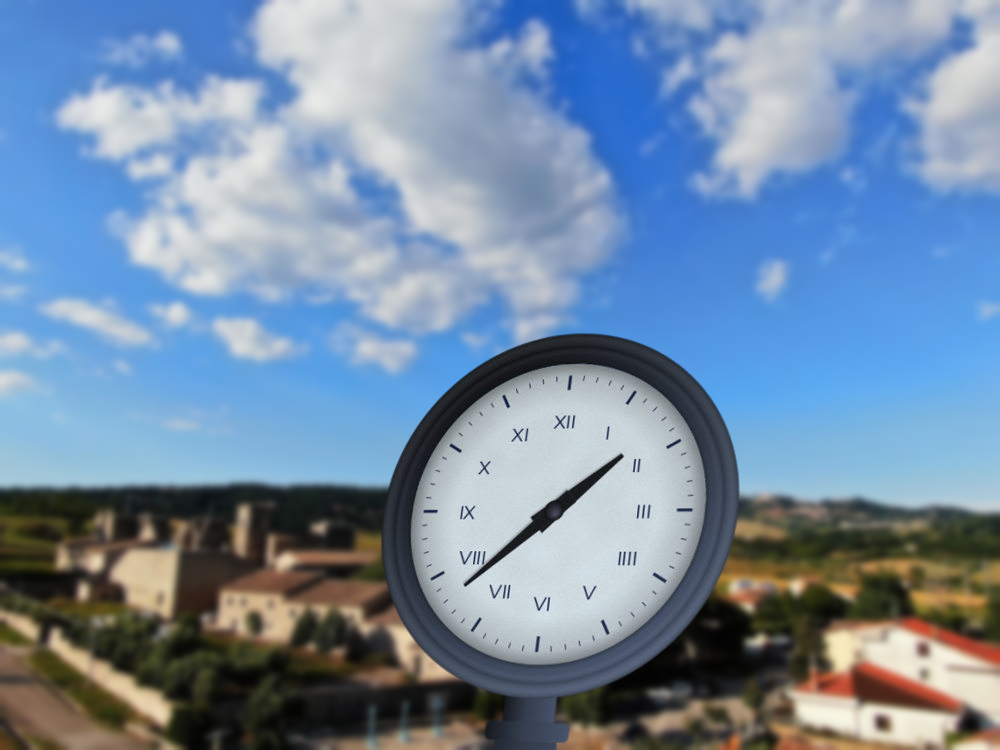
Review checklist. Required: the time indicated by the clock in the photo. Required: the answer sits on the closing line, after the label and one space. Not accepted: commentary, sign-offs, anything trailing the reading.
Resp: 1:38
